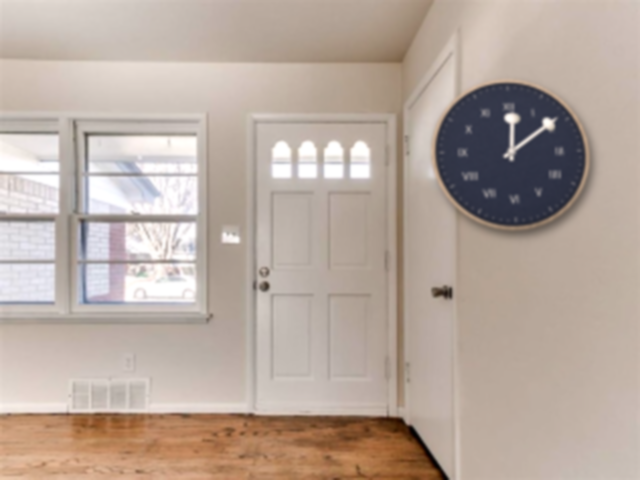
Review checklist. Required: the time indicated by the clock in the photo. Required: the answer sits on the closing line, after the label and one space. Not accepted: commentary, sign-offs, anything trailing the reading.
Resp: 12:09
